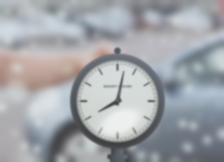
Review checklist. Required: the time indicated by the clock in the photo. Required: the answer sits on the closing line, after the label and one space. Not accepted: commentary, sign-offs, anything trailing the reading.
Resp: 8:02
